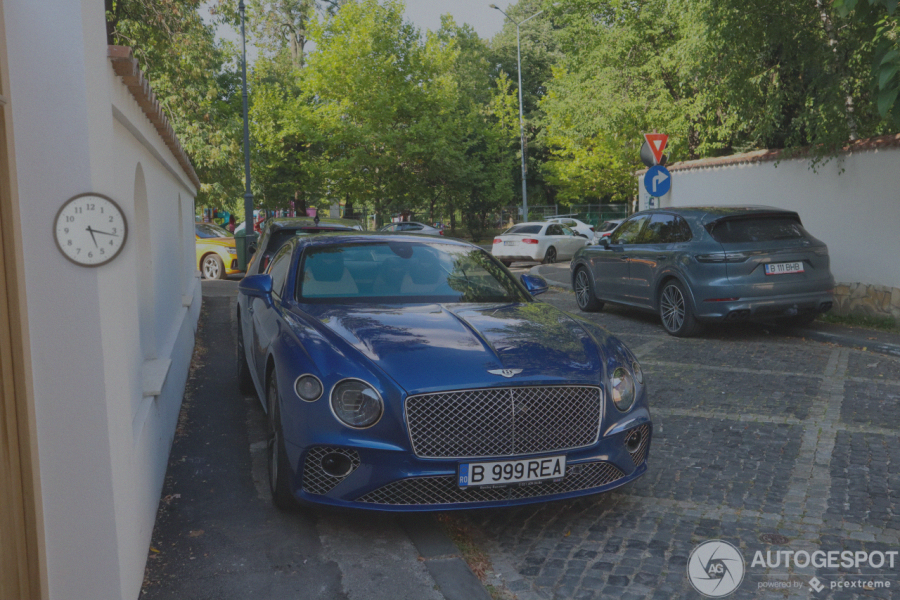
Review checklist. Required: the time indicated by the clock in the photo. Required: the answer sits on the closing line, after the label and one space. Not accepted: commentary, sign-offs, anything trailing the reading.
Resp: 5:17
